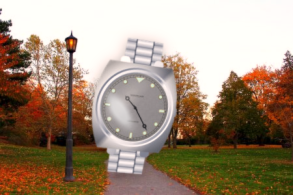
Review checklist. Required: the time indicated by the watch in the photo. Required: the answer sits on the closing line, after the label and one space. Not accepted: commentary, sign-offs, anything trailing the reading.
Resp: 10:24
